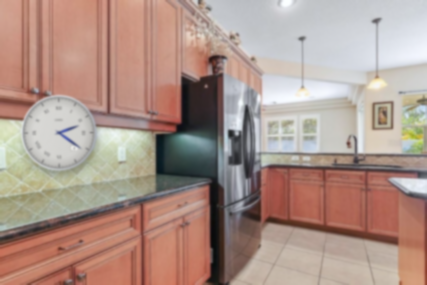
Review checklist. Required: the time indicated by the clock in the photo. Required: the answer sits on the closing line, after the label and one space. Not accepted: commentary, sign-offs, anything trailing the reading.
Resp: 2:21
